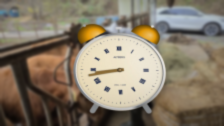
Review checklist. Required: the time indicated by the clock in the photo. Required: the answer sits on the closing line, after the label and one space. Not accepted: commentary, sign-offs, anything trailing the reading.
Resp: 8:43
